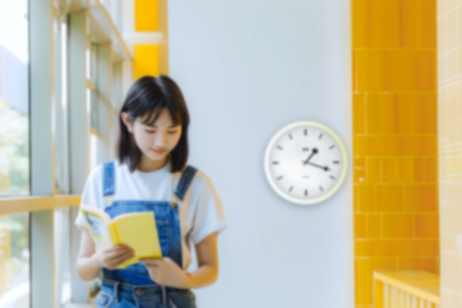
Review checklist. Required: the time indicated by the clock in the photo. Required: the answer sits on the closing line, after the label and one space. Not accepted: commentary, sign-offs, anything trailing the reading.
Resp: 1:18
